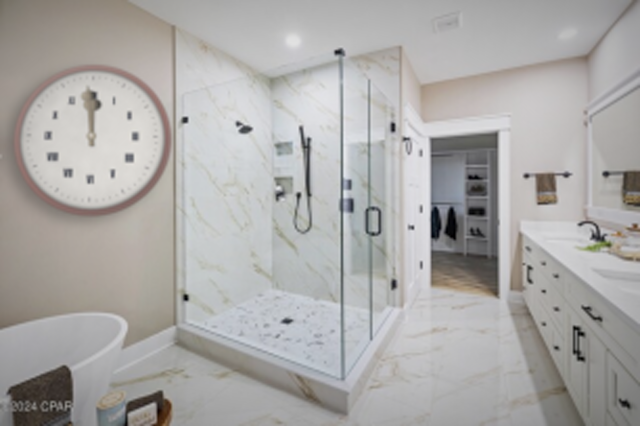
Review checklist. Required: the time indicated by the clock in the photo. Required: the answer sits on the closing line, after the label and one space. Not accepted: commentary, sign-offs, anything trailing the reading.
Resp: 11:59
